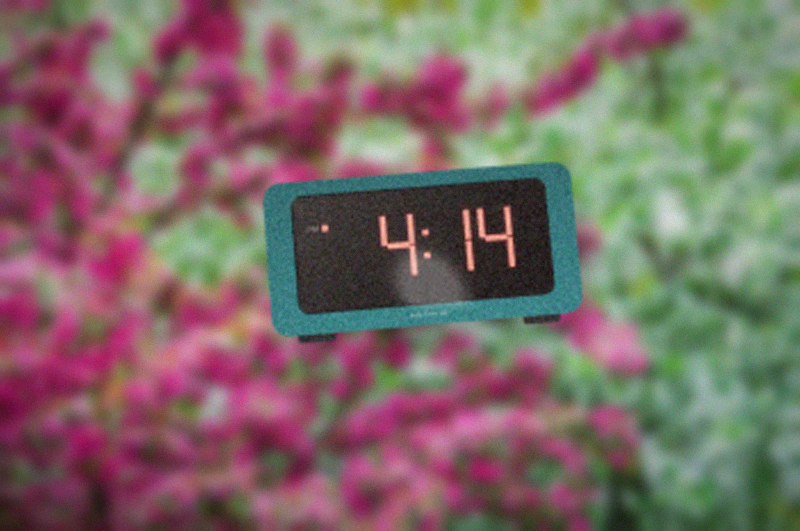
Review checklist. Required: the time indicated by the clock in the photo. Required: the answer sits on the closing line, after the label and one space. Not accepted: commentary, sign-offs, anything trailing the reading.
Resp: 4:14
